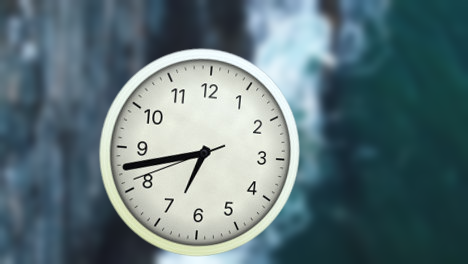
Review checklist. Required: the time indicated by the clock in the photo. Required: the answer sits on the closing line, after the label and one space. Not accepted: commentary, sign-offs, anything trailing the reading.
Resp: 6:42:41
